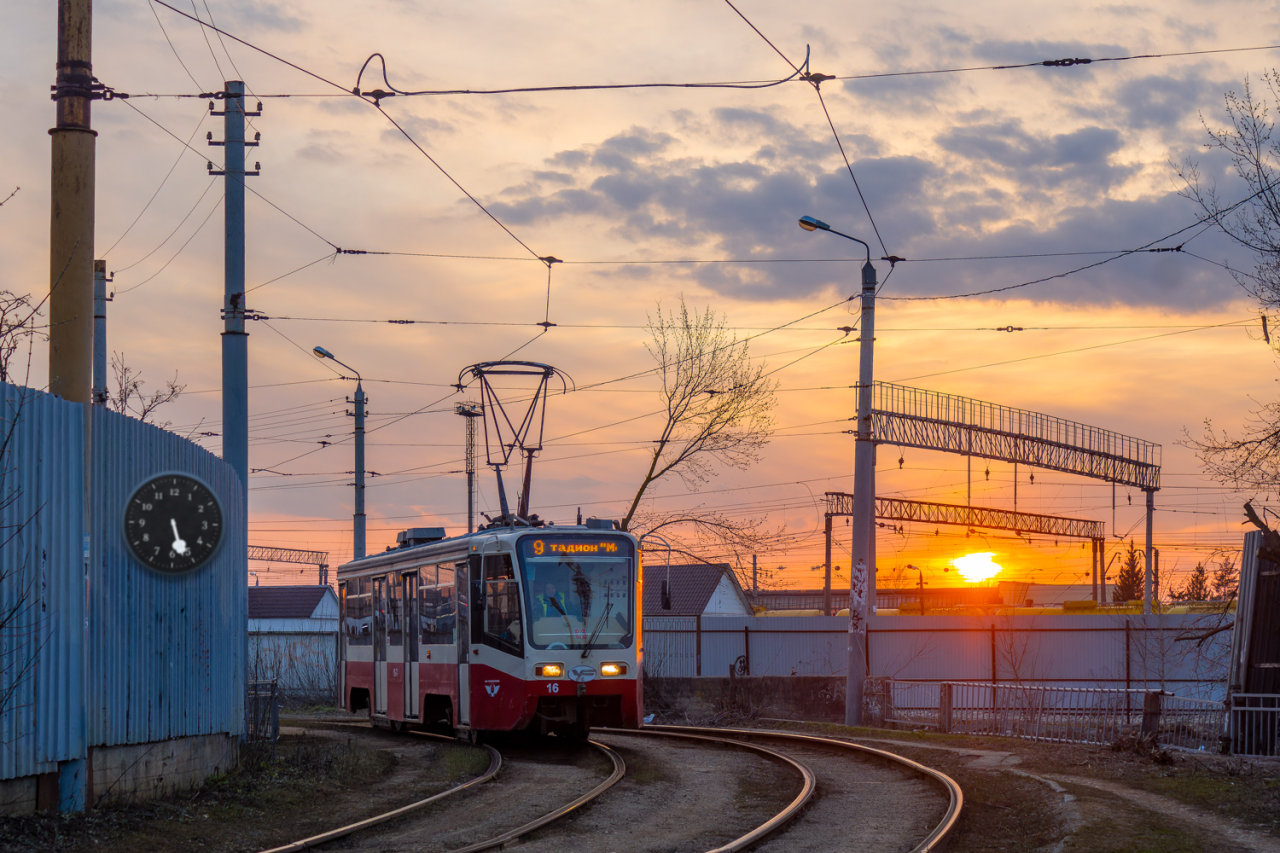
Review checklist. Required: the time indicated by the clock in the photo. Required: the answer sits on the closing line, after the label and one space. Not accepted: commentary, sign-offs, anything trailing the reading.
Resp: 5:27
